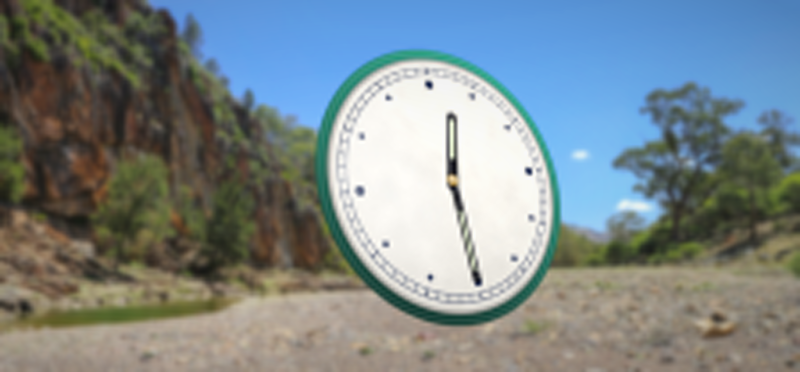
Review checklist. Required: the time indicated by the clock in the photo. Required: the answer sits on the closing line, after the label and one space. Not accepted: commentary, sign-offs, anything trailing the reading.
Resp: 12:30
